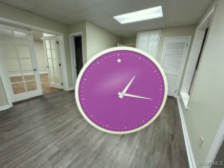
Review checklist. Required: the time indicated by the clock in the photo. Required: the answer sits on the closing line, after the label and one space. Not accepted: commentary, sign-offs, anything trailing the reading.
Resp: 1:18
